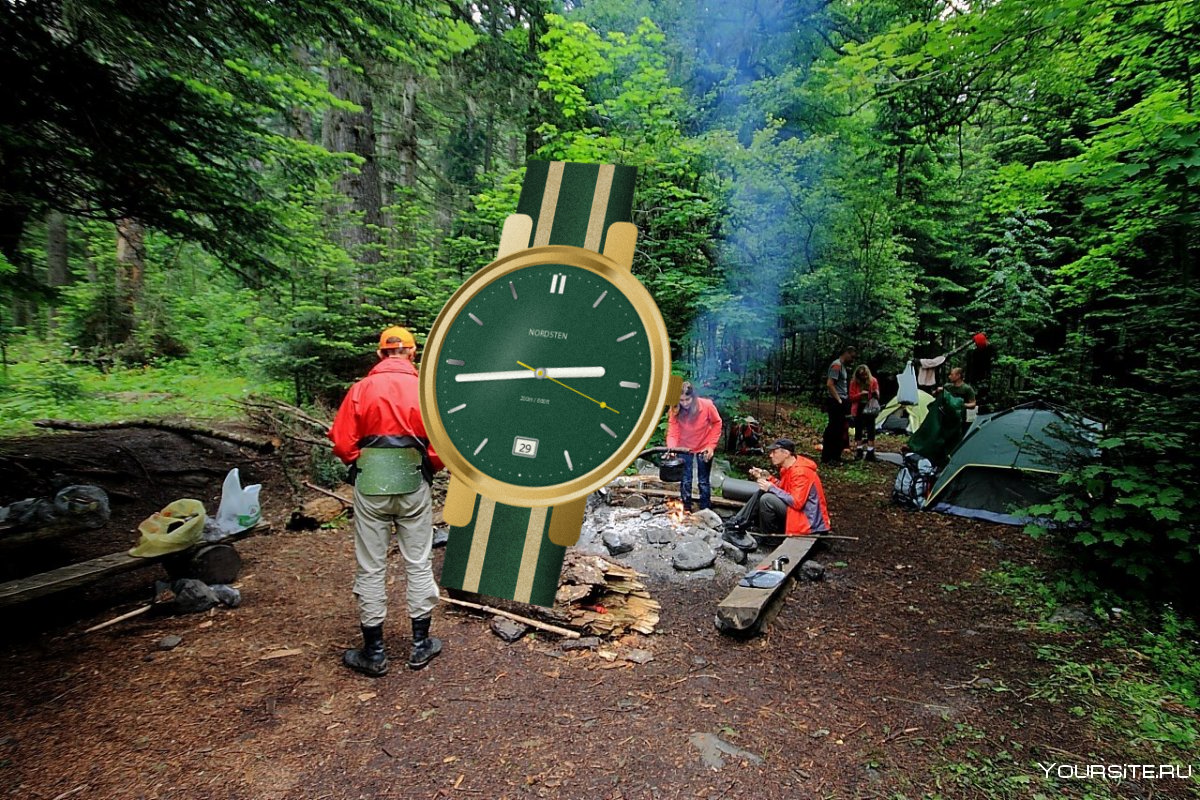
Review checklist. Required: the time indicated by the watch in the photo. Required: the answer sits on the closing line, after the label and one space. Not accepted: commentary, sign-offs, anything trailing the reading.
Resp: 2:43:18
